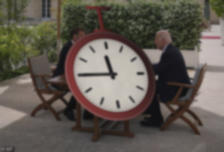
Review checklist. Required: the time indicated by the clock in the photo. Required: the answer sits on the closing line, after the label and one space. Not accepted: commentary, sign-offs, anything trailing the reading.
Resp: 11:45
